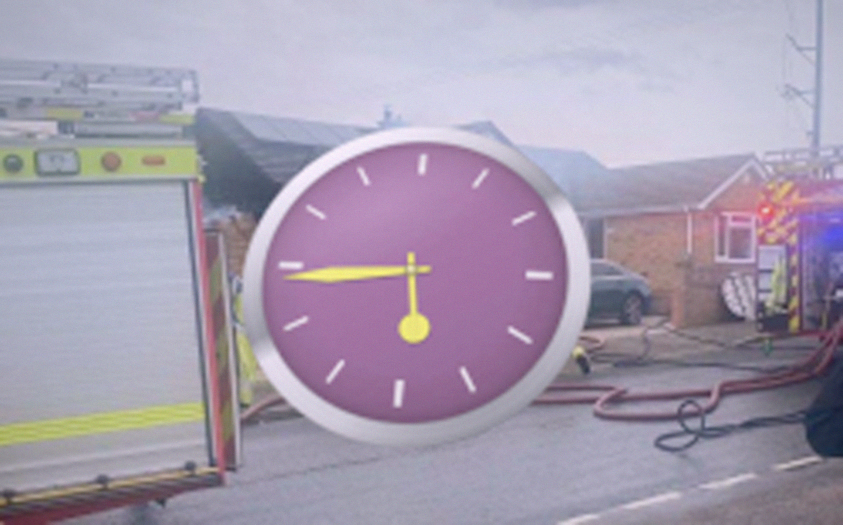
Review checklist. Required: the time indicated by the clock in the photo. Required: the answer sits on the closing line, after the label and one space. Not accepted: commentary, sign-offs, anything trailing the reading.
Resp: 5:44
